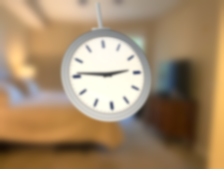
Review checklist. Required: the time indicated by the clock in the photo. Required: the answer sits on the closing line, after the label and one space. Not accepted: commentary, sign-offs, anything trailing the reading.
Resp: 2:46
